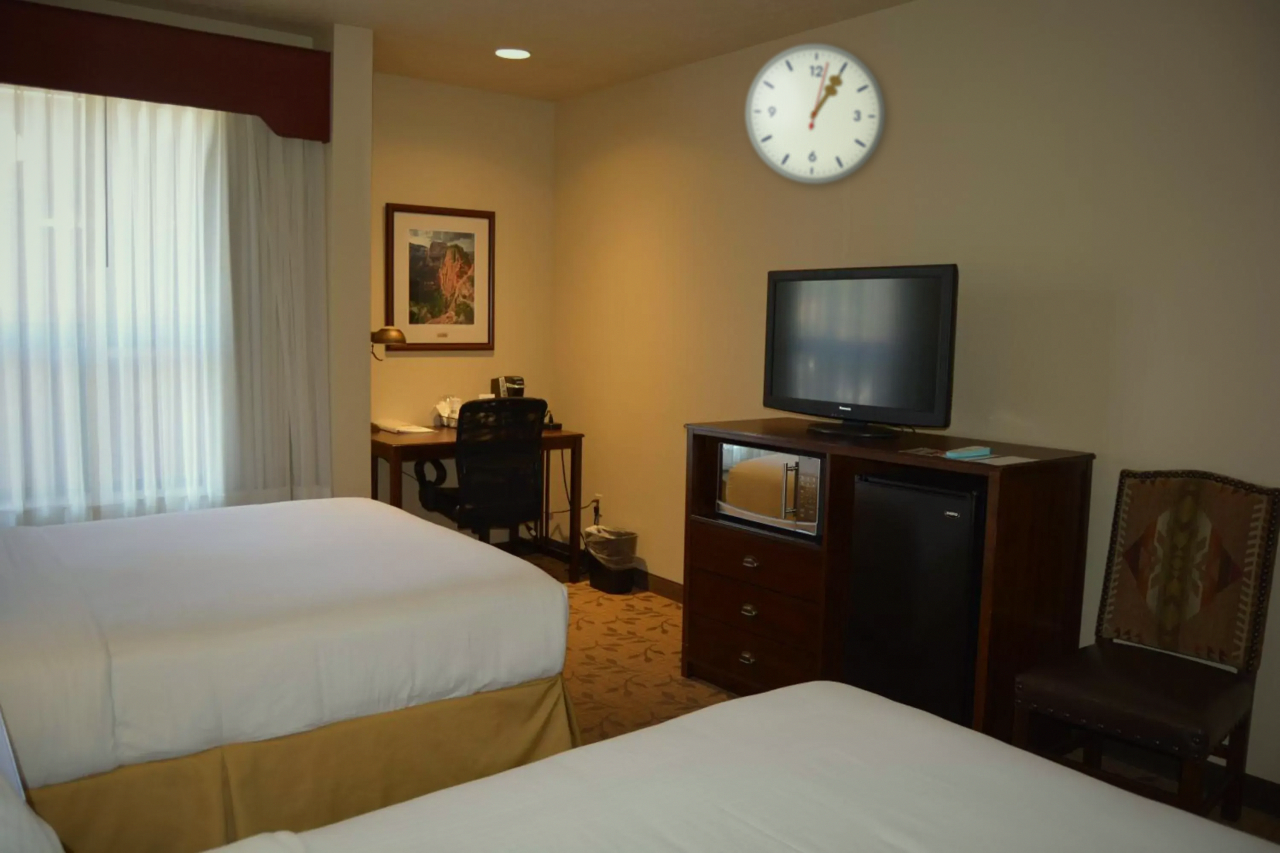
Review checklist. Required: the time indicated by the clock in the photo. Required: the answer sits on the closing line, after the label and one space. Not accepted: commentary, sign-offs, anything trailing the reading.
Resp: 1:05:02
